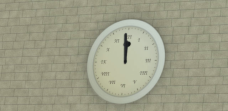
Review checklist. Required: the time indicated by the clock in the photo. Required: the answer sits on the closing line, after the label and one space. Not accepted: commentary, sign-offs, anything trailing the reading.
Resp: 11:59
